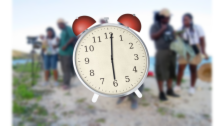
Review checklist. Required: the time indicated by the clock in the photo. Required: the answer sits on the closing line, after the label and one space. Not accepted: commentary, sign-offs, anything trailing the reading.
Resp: 6:01
